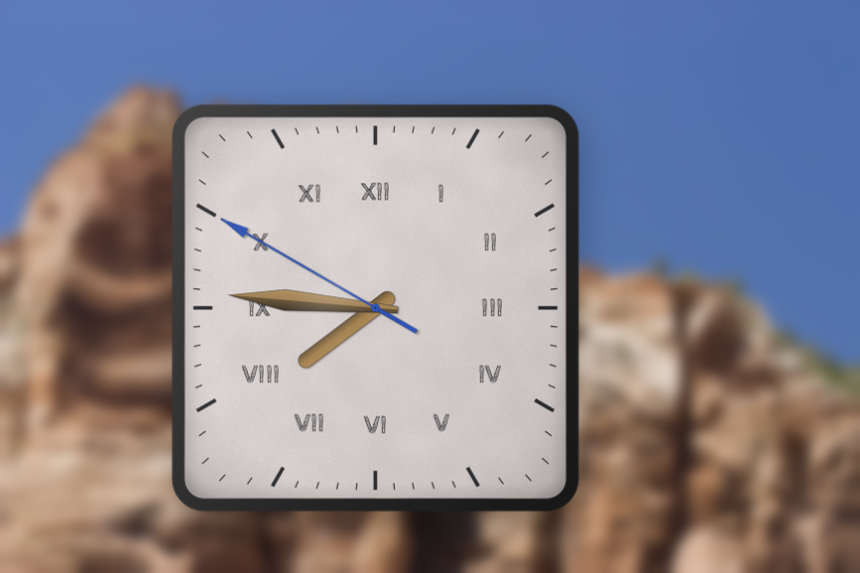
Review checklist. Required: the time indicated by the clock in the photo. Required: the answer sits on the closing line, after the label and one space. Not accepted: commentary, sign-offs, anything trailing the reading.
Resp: 7:45:50
